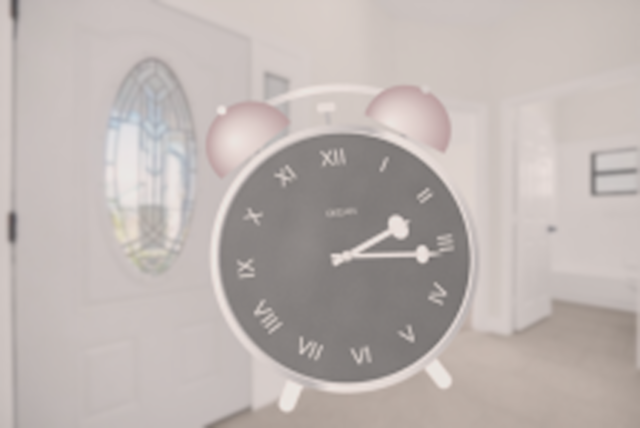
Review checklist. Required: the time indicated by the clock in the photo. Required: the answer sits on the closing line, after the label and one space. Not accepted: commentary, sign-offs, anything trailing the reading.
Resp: 2:16
